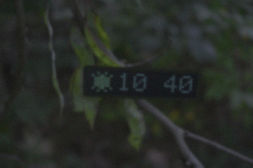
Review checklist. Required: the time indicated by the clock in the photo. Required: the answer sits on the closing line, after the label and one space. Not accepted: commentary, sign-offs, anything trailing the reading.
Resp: 10:40
